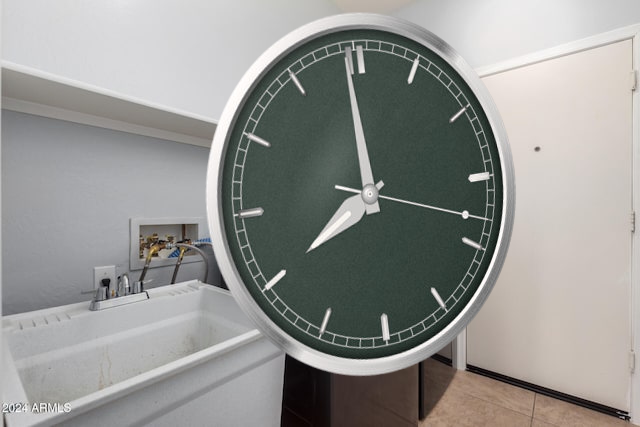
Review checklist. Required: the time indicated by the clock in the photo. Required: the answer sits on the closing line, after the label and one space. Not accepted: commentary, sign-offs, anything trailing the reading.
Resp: 7:59:18
